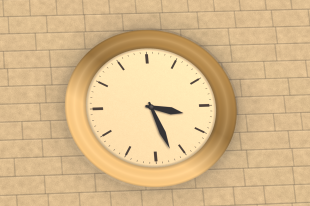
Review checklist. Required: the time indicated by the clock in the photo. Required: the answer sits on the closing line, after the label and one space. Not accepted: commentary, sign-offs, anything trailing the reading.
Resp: 3:27
